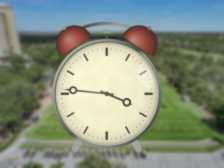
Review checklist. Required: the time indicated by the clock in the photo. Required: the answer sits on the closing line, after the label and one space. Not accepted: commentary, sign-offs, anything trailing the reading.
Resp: 3:46
